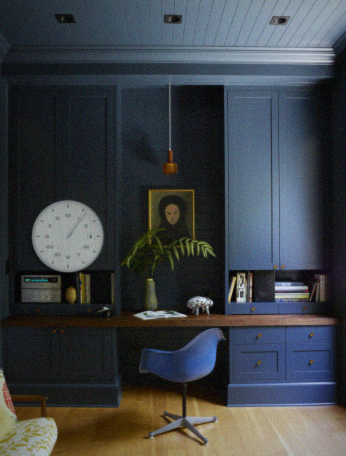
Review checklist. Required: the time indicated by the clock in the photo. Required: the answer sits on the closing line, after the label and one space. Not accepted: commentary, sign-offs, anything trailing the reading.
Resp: 1:06
